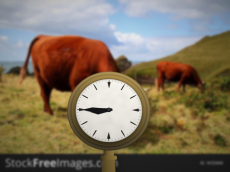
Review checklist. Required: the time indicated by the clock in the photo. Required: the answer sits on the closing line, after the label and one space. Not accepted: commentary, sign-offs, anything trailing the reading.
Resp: 8:45
